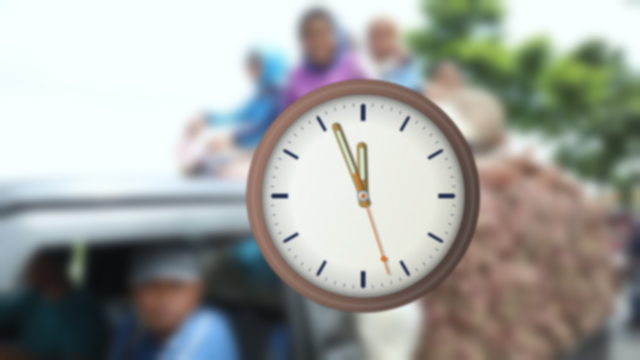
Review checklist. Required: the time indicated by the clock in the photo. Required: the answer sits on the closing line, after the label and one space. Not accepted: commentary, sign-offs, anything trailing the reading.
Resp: 11:56:27
